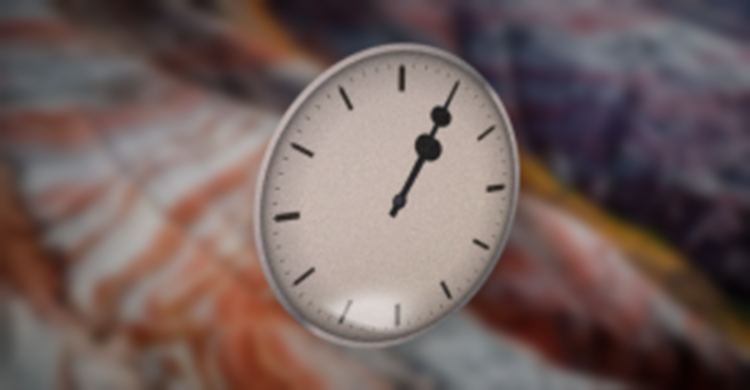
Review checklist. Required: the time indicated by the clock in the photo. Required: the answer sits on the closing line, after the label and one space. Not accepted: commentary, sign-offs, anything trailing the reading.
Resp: 1:05
